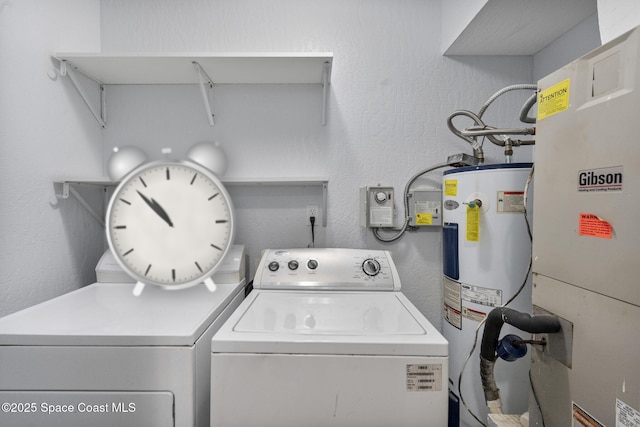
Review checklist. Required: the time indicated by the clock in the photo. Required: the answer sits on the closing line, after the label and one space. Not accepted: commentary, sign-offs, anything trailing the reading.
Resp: 10:53
